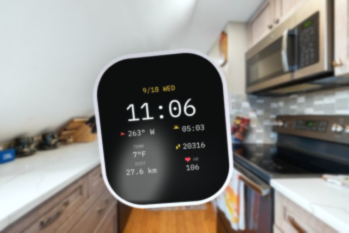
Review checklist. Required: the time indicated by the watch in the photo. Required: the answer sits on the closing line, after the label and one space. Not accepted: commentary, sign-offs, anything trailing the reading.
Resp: 11:06
